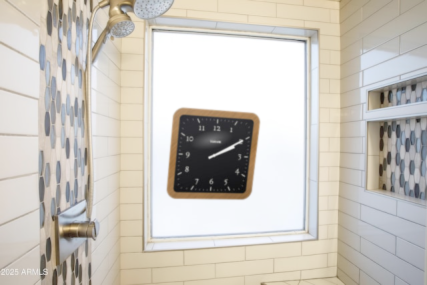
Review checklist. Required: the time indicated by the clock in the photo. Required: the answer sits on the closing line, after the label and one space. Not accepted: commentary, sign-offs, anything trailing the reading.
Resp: 2:10
